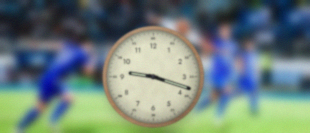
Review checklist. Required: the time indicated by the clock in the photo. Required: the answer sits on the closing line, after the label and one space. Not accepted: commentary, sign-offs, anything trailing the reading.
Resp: 9:18
